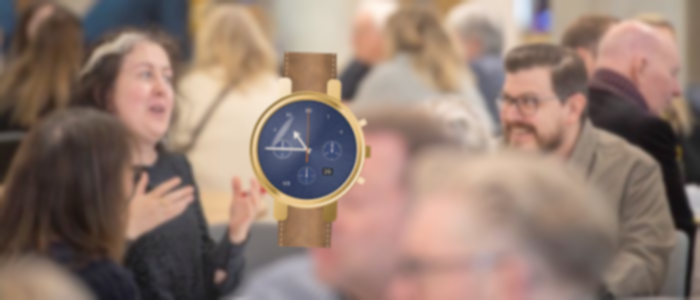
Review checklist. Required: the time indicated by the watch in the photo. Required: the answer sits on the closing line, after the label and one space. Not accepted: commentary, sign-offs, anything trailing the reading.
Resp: 10:45
